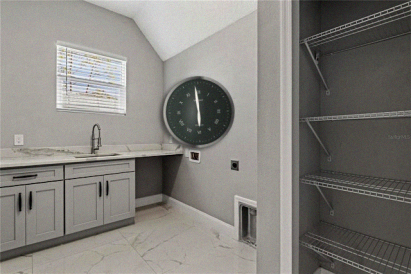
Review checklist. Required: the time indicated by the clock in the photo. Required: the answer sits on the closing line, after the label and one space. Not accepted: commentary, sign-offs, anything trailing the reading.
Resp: 5:59
